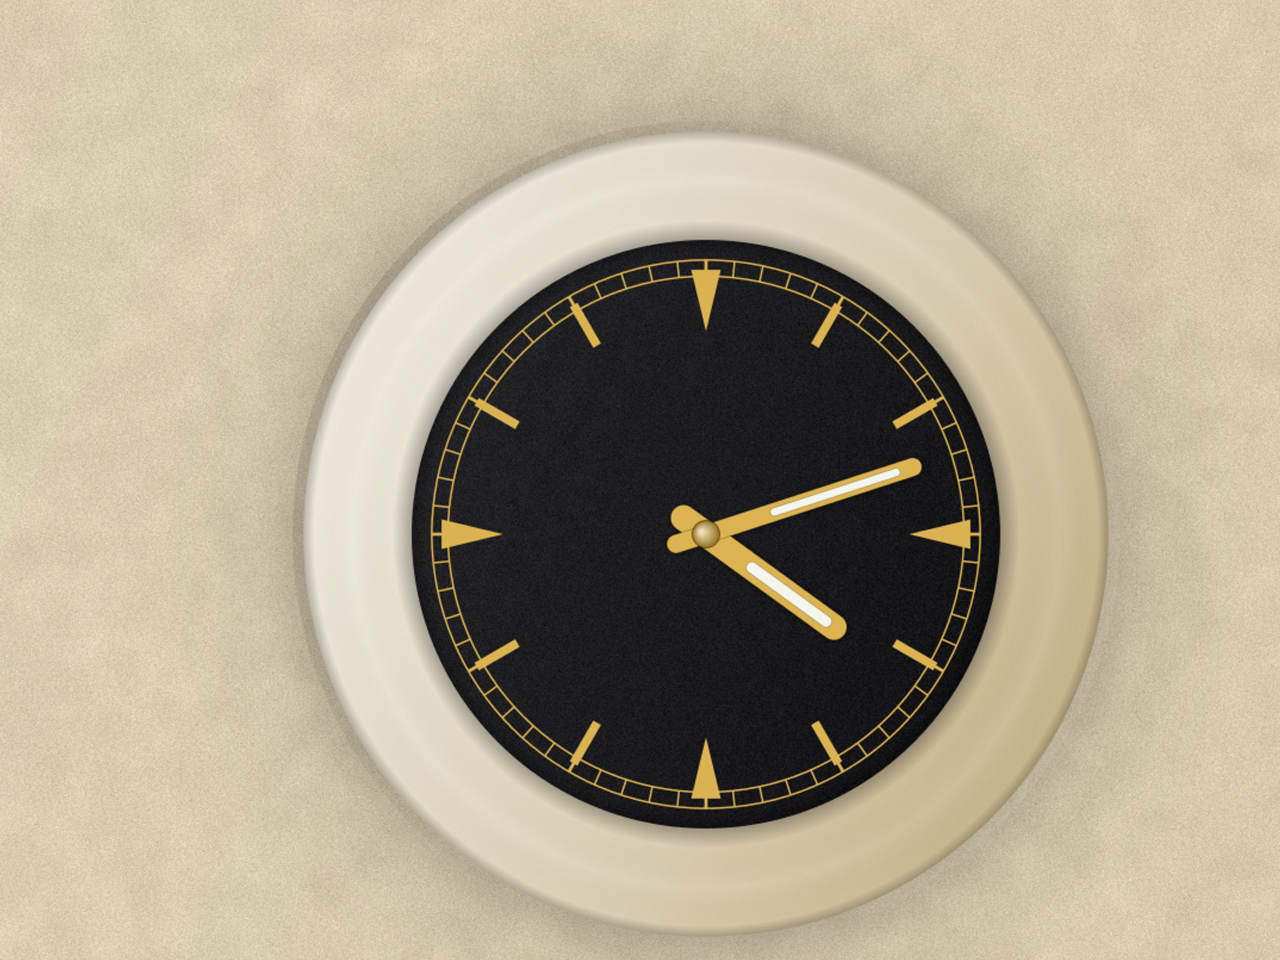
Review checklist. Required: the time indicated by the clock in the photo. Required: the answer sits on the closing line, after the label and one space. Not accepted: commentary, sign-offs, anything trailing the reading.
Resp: 4:12
